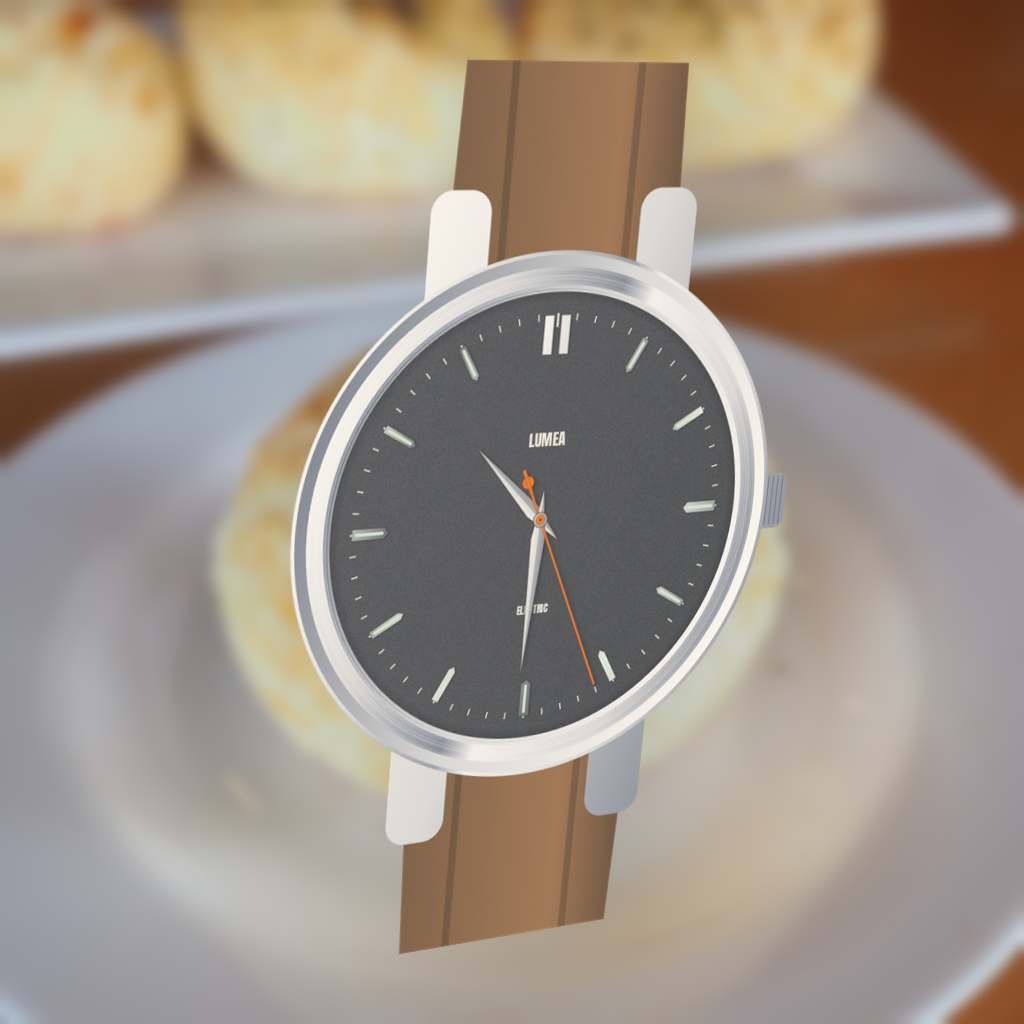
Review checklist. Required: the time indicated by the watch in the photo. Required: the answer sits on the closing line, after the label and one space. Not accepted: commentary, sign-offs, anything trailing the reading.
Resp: 10:30:26
